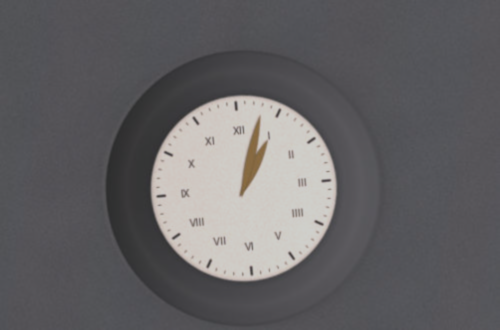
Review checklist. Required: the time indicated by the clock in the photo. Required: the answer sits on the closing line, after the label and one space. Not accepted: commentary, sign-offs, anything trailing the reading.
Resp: 1:03
